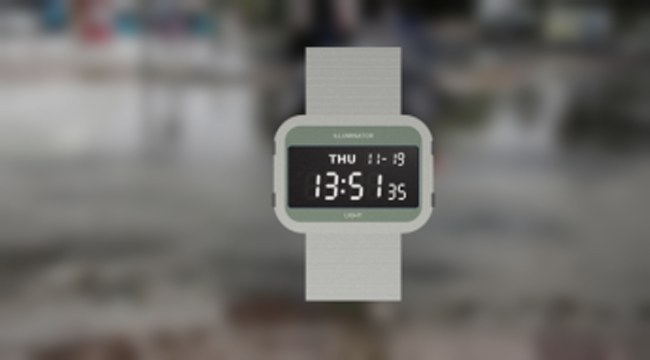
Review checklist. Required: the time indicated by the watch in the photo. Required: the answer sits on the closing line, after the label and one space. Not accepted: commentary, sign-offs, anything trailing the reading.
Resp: 13:51:35
